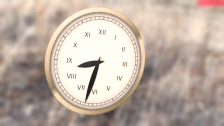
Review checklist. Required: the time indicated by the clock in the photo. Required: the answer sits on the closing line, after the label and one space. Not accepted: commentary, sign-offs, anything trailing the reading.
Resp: 8:32
